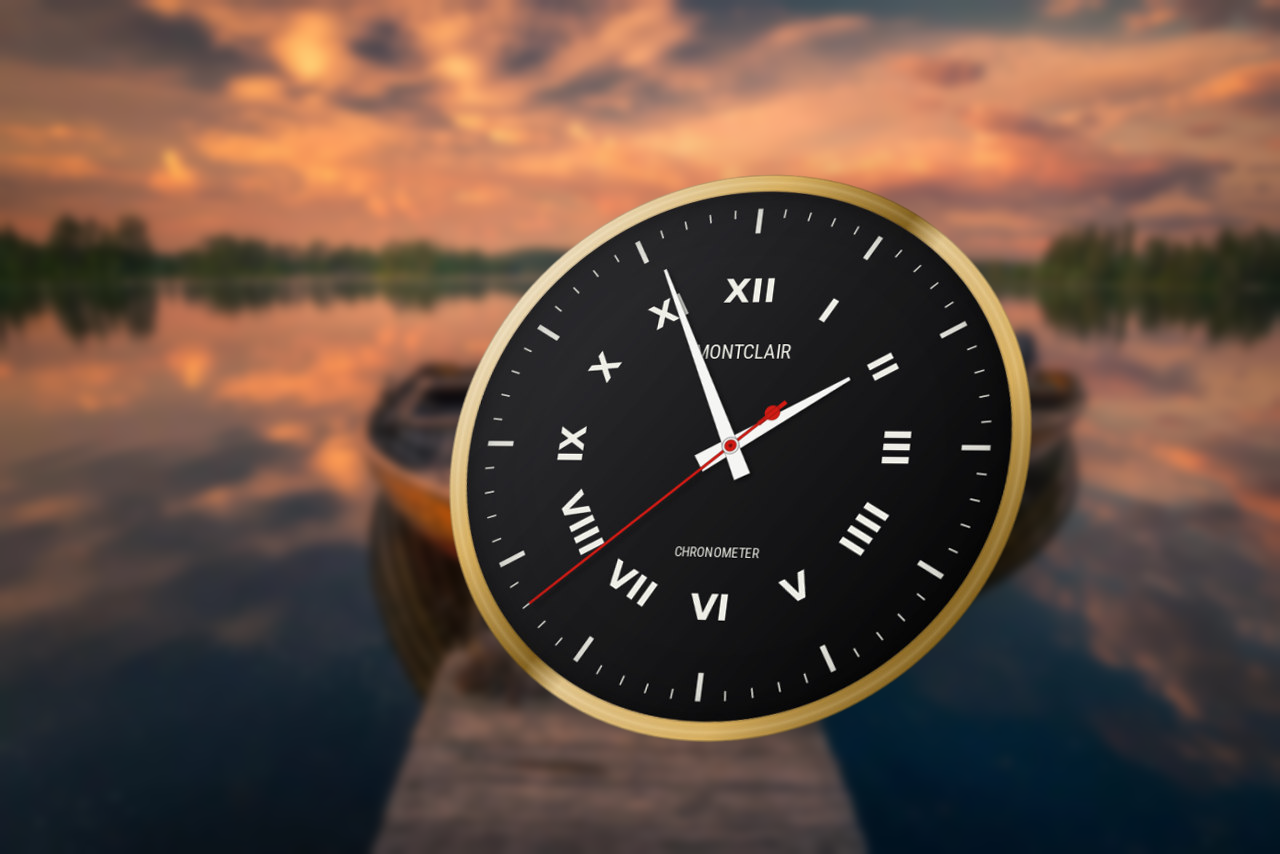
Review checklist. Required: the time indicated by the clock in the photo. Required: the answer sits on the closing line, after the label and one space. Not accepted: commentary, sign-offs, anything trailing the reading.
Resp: 1:55:38
